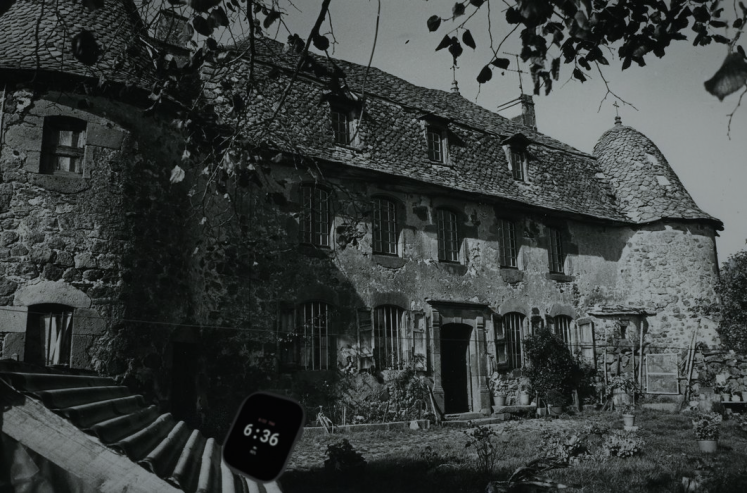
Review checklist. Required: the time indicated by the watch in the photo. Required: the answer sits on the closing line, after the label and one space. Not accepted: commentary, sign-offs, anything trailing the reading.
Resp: 6:36
